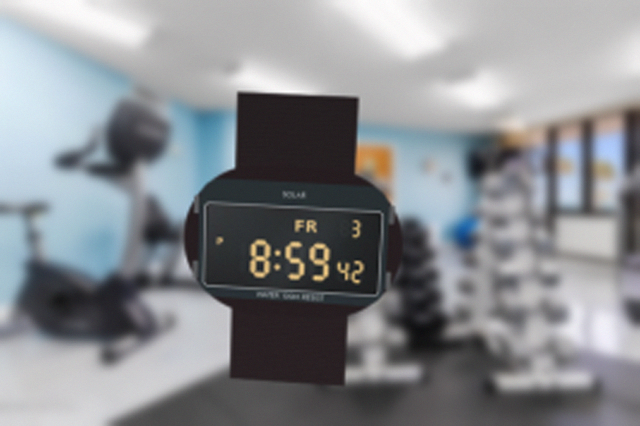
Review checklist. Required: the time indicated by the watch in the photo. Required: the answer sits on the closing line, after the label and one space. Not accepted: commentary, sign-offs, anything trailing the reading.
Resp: 8:59:42
